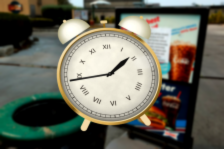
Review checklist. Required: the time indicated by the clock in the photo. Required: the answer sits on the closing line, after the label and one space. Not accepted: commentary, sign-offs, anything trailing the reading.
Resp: 1:44
